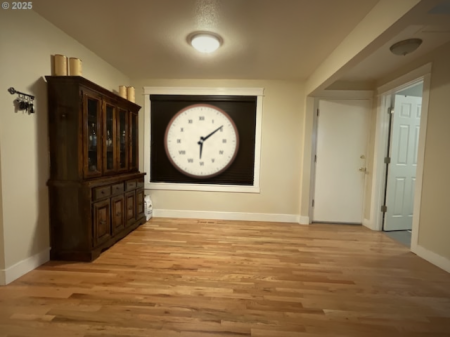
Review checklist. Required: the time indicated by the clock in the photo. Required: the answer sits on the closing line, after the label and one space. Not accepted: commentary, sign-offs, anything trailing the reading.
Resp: 6:09
